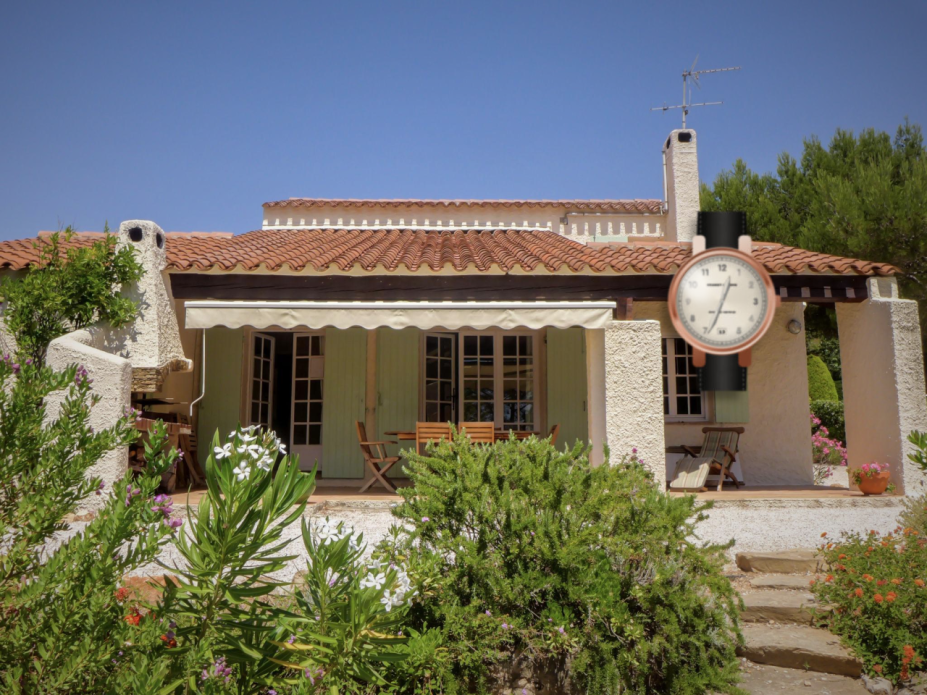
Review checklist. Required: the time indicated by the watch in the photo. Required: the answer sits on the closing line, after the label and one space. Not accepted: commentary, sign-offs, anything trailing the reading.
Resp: 12:34
